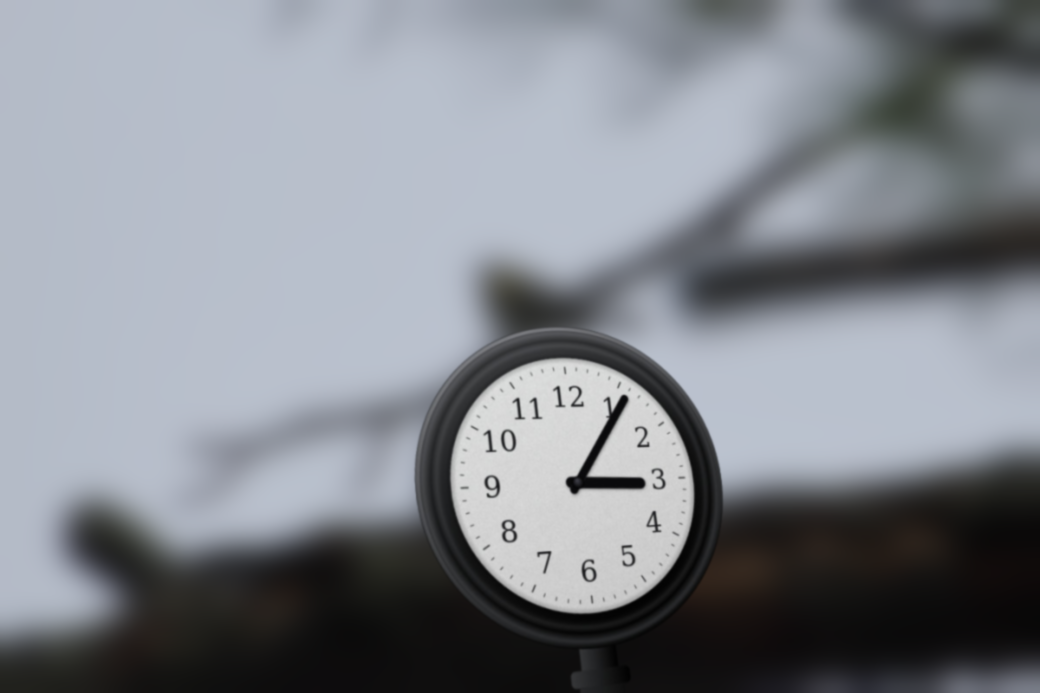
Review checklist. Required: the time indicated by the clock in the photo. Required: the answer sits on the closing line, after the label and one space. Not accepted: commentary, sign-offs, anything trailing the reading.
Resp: 3:06
